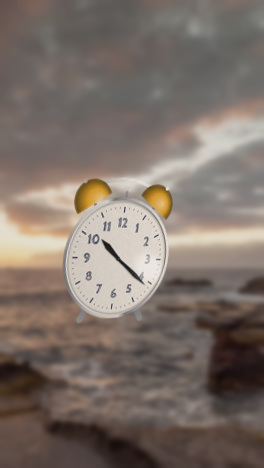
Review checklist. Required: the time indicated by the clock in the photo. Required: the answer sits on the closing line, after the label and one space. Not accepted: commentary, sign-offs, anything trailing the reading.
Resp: 10:21
